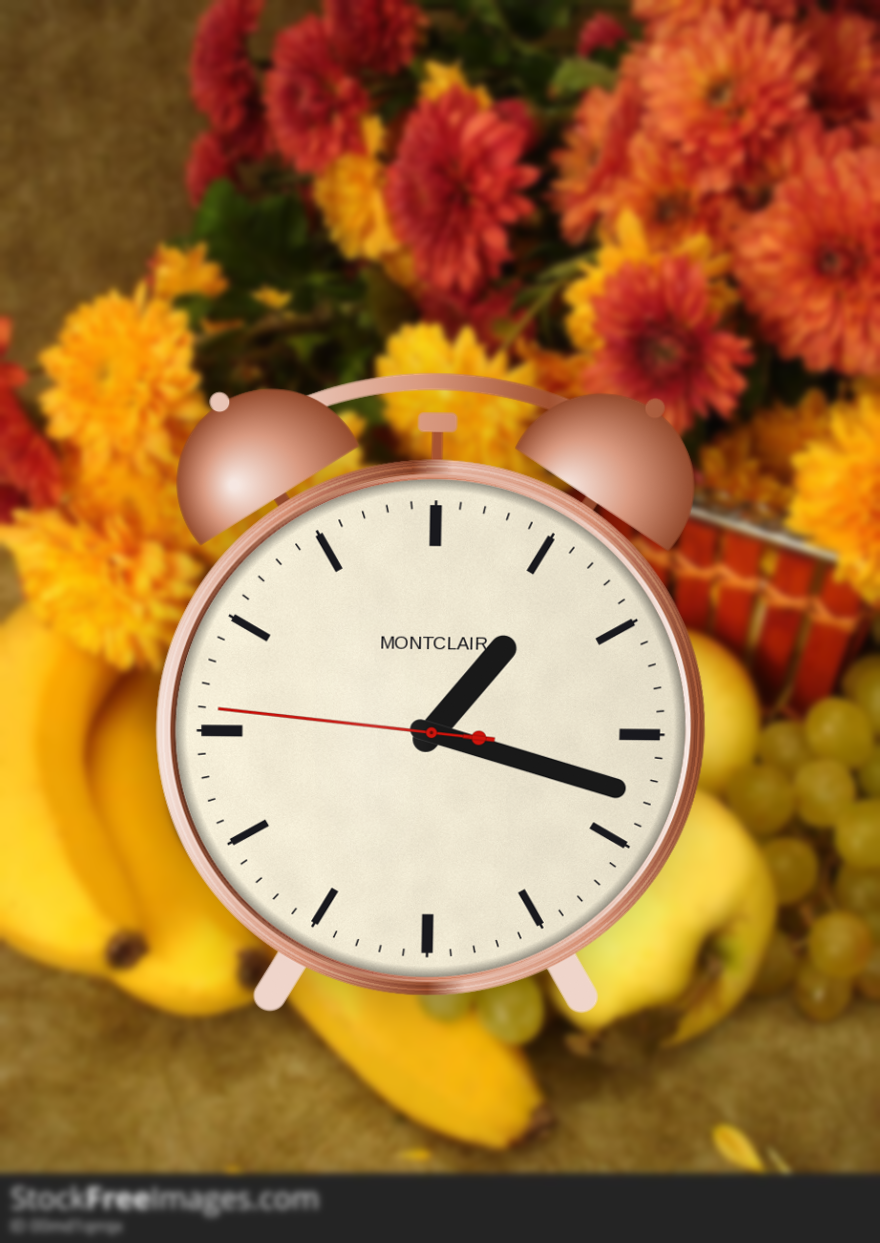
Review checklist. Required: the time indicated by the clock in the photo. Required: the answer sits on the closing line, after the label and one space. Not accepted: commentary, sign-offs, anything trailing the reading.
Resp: 1:17:46
